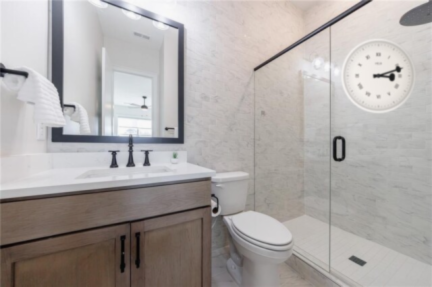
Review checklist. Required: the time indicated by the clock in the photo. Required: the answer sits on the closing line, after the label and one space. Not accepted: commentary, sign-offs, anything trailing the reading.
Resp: 3:12
